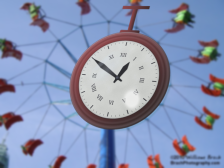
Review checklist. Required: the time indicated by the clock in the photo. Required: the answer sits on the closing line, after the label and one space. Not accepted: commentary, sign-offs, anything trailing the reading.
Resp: 12:50
